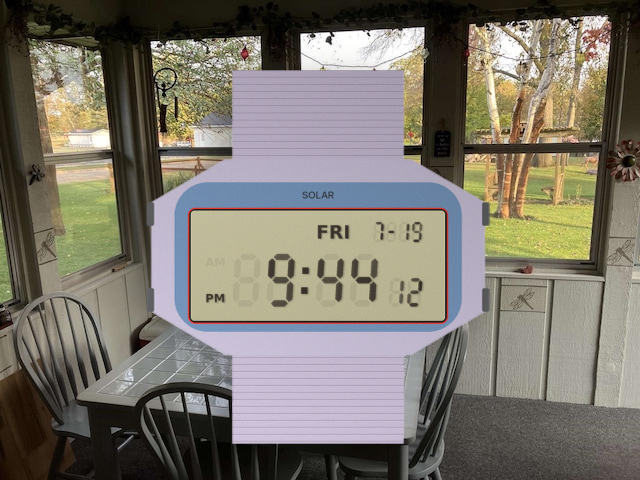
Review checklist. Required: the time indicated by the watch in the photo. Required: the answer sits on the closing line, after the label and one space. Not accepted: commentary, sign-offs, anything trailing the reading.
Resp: 9:44:12
